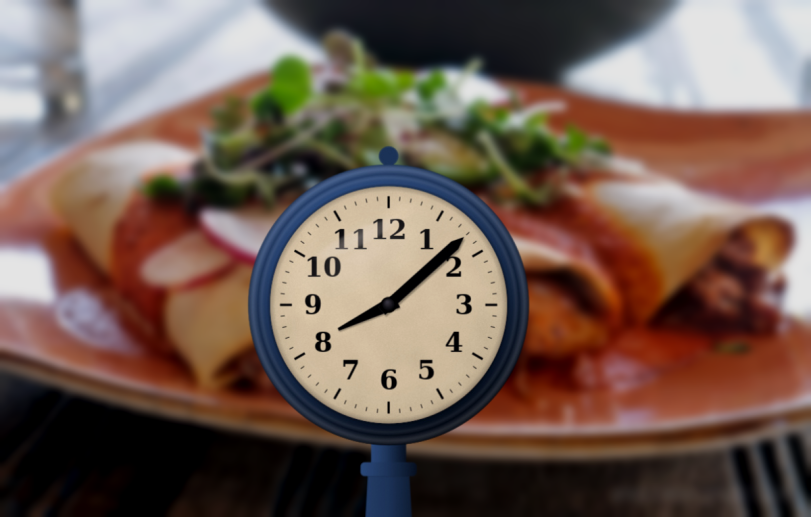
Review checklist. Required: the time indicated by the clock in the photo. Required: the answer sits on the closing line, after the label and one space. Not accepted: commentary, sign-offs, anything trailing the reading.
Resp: 8:08
